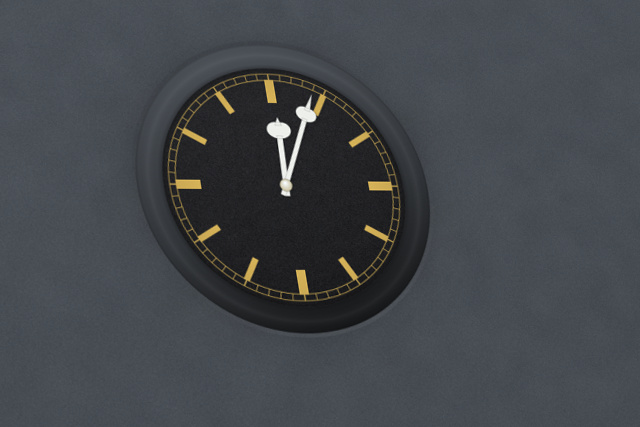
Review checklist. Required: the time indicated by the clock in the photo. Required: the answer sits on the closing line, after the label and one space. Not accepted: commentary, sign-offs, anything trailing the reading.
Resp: 12:04
